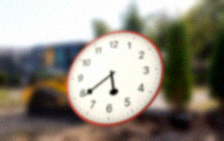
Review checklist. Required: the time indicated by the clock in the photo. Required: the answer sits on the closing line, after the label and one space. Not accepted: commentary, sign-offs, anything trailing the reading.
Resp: 5:39
